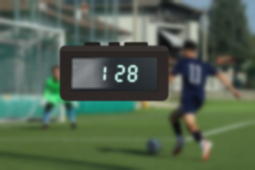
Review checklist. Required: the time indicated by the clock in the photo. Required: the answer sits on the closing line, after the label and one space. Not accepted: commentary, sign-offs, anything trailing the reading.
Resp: 1:28
